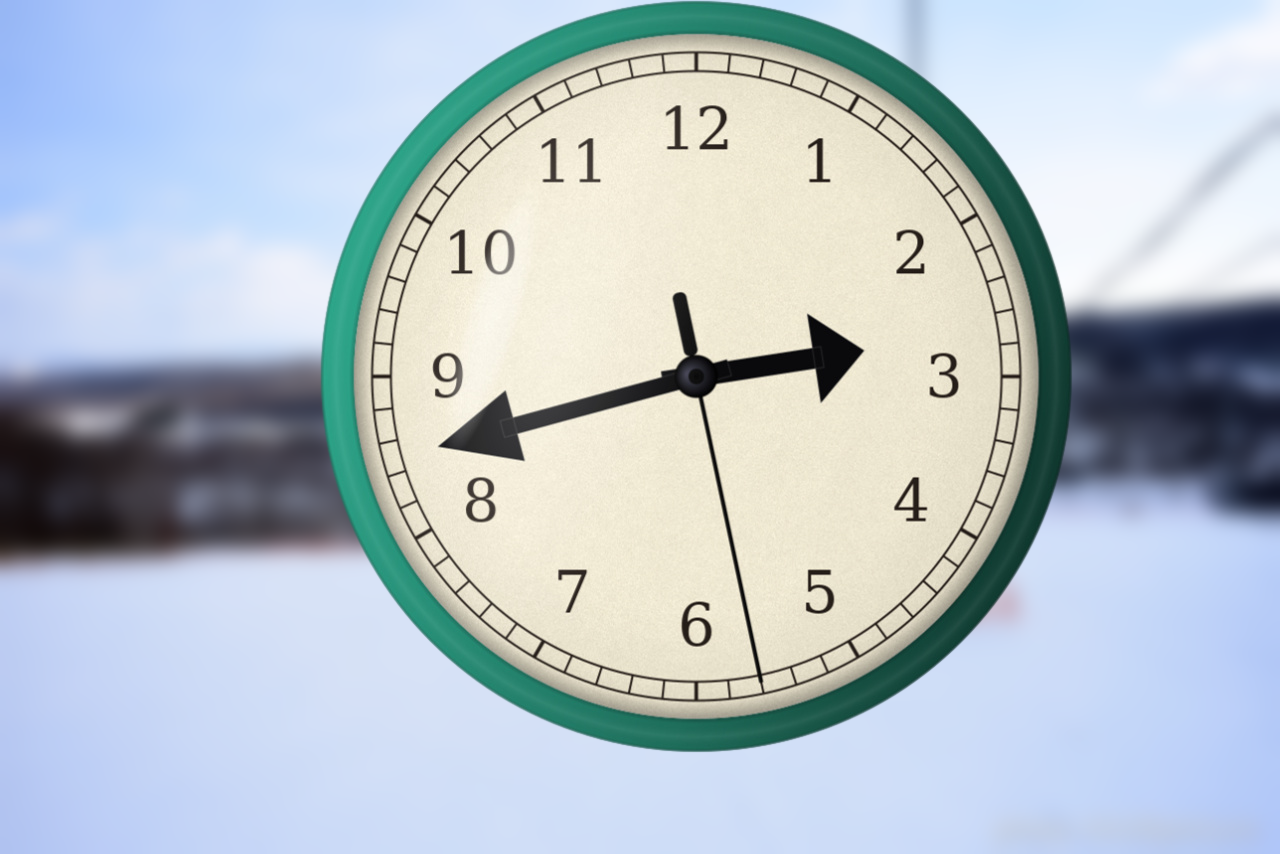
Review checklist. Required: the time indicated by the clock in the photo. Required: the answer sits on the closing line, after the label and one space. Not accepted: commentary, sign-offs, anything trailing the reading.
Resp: 2:42:28
